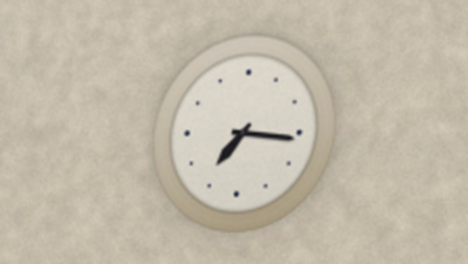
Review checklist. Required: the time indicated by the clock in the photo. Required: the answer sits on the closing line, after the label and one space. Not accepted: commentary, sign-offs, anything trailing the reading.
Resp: 7:16
